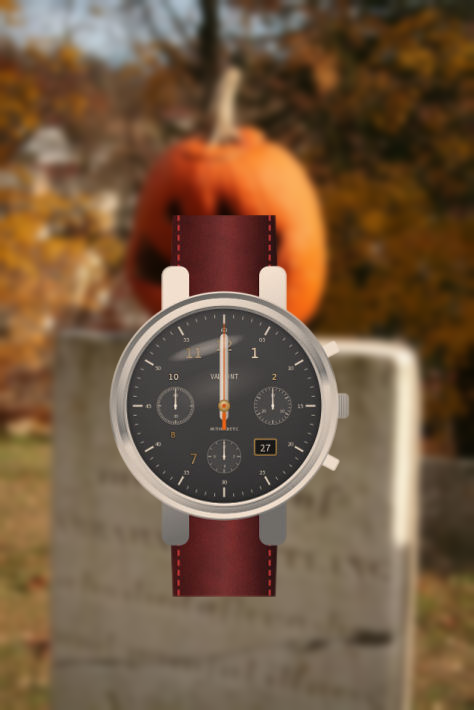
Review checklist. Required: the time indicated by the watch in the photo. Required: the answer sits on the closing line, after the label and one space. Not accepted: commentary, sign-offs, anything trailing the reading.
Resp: 12:00
